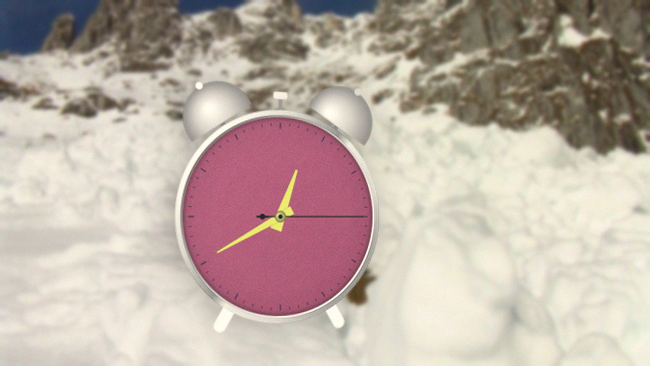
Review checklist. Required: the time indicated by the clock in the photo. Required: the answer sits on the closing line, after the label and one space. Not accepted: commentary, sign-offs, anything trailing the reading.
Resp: 12:40:15
